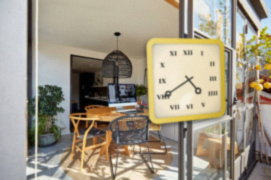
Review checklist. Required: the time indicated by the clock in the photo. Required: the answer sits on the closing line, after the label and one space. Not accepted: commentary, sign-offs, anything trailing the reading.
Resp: 4:40
